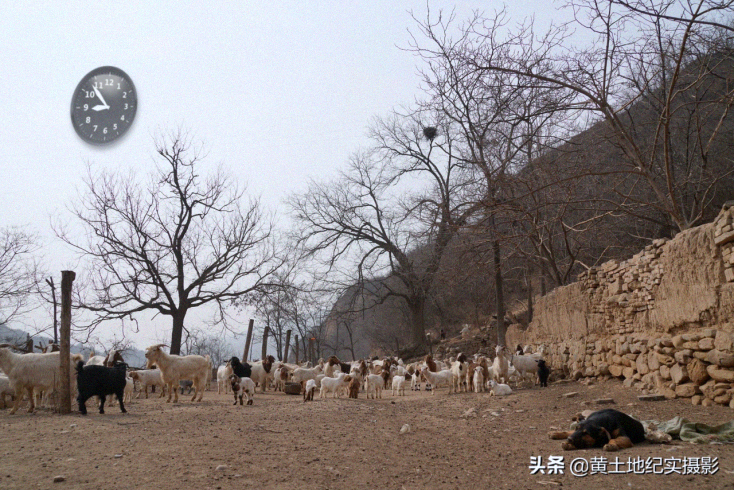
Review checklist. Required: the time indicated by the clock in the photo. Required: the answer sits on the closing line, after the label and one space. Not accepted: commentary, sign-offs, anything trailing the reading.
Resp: 8:53
